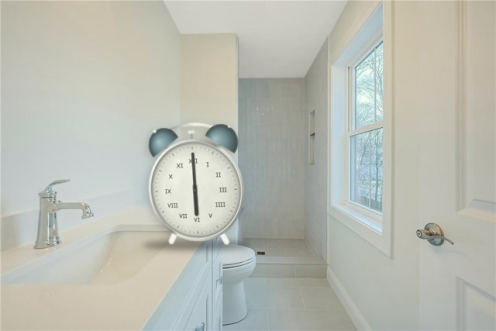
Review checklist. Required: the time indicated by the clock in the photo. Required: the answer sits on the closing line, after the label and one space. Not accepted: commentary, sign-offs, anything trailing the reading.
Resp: 6:00
